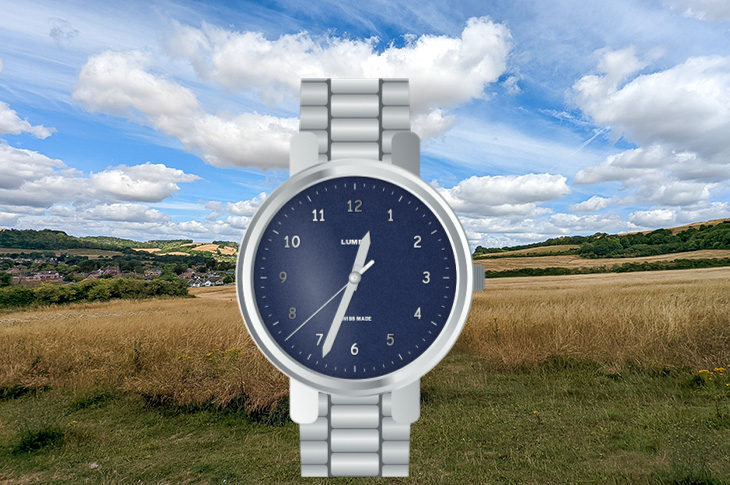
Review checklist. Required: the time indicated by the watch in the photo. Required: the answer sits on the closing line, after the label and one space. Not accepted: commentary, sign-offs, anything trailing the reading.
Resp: 12:33:38
